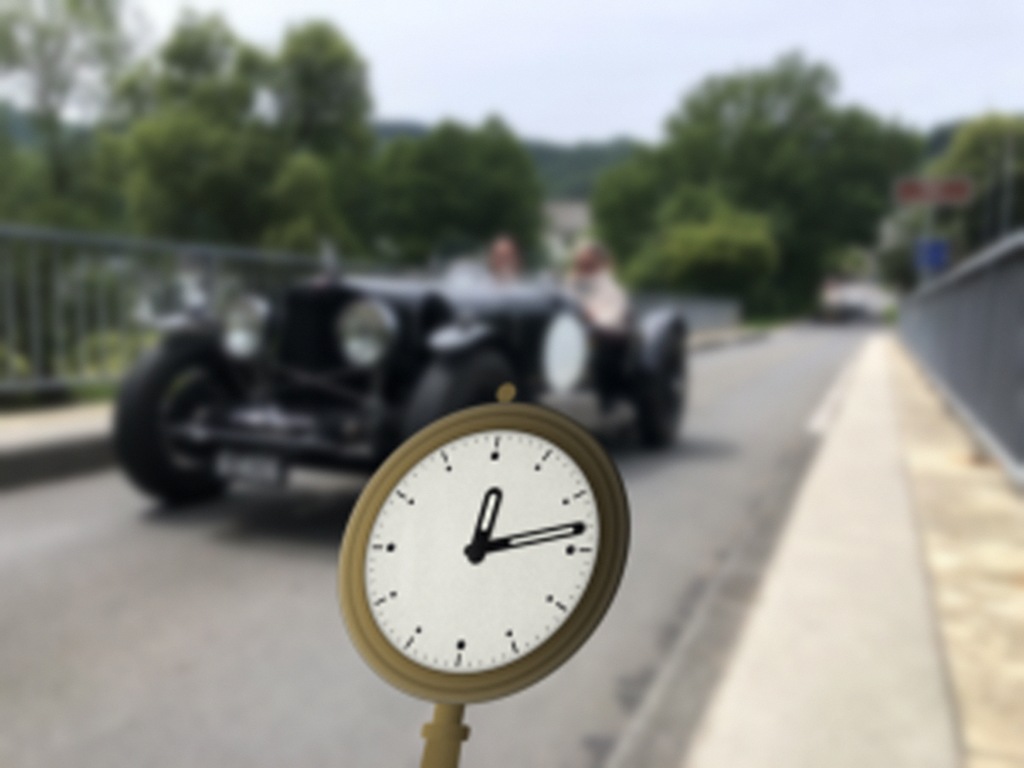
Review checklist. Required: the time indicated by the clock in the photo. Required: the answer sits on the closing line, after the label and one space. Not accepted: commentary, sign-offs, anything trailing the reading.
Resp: 12:13
